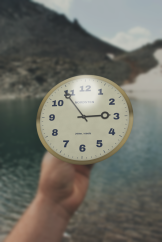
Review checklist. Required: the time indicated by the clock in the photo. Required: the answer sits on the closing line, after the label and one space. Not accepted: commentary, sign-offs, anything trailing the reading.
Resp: 2:54
